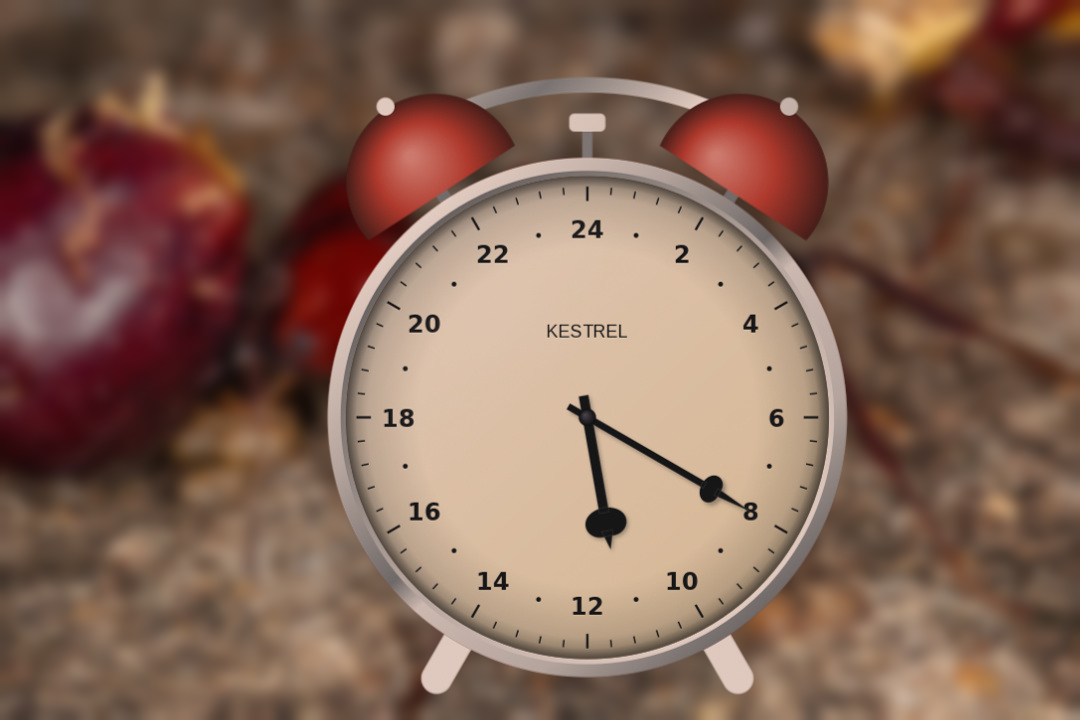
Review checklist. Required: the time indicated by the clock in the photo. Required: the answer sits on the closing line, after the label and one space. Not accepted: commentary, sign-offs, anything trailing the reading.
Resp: 11:20
